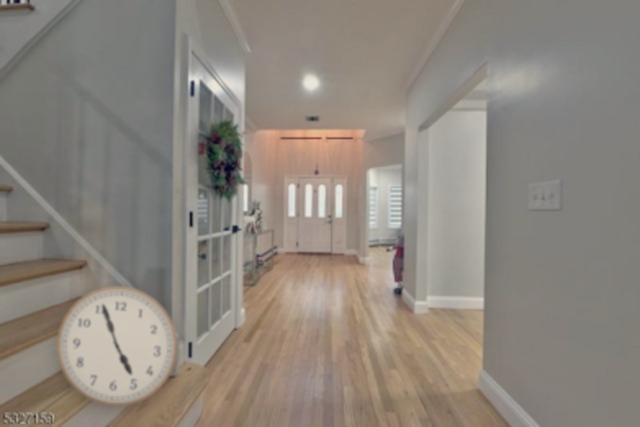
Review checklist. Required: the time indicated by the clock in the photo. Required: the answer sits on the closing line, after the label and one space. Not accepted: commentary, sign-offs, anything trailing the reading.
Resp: 4:56
